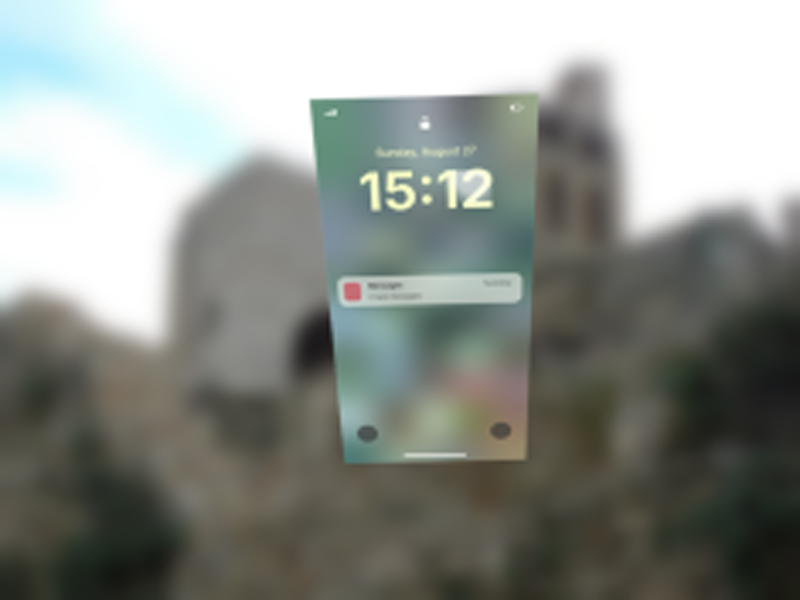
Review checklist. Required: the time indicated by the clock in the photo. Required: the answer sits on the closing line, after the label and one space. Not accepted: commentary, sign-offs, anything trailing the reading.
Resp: 15:12
